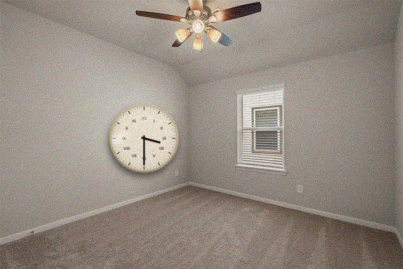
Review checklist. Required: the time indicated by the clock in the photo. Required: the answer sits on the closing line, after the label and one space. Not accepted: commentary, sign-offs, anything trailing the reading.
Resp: 3:30
